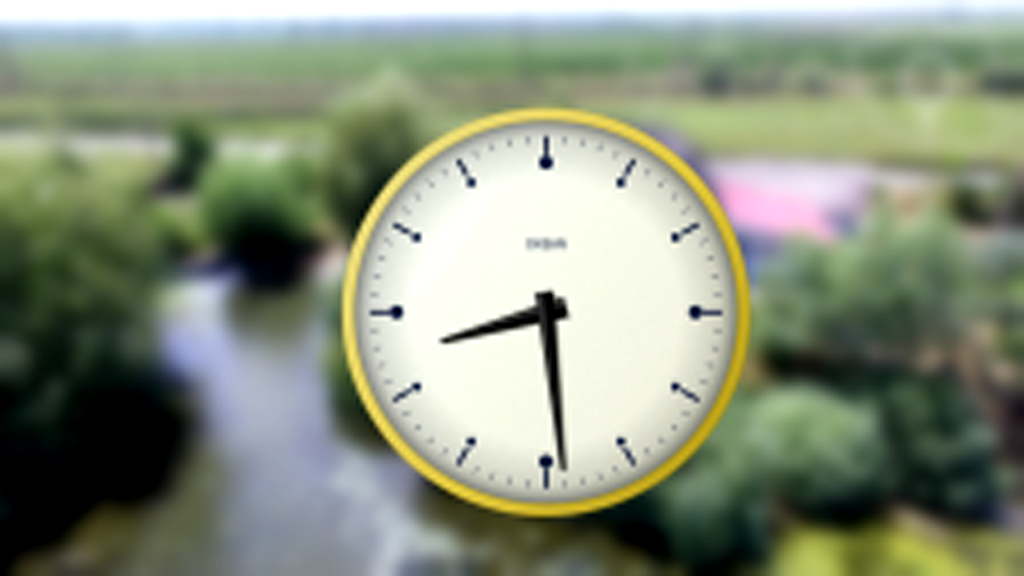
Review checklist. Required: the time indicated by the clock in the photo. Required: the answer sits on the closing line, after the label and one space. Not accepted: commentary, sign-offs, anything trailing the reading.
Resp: 8:29
